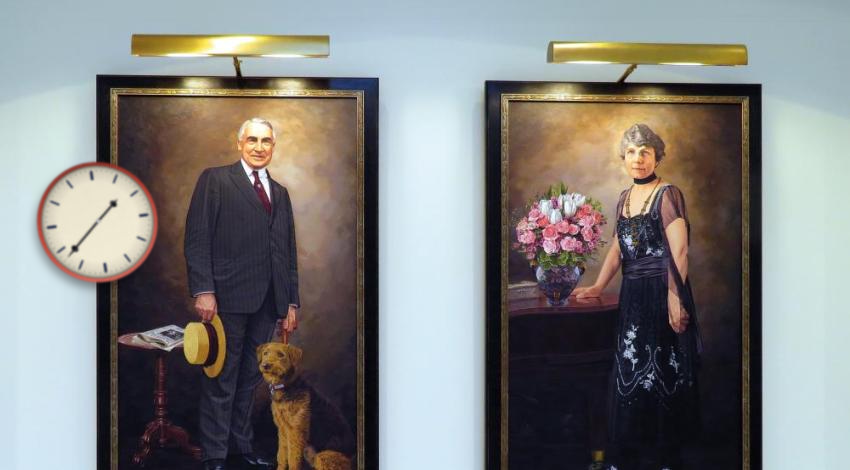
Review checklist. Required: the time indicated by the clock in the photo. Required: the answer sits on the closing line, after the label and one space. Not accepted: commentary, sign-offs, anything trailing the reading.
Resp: 1:38
